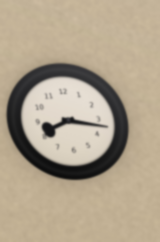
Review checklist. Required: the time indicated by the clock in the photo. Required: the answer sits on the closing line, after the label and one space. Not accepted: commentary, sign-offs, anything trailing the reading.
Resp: 8:17
